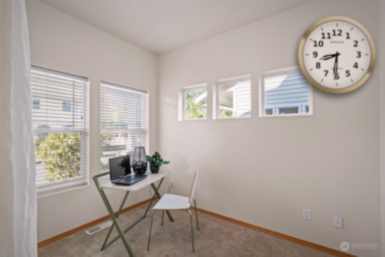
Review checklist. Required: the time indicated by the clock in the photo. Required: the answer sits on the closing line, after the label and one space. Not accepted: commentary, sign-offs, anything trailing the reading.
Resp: 8:31
